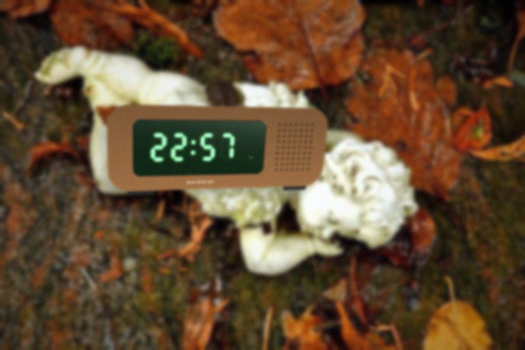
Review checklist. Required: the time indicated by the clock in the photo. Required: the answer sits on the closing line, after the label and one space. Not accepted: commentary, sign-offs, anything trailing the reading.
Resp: 22:57
